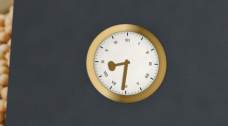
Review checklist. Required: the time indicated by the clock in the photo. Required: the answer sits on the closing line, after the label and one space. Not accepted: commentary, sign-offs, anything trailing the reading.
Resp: 8:31
